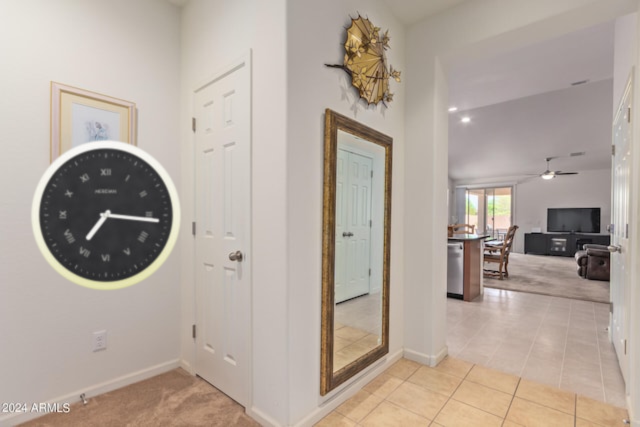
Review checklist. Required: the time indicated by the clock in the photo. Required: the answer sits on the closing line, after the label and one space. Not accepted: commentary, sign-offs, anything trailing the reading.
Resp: 7:16
